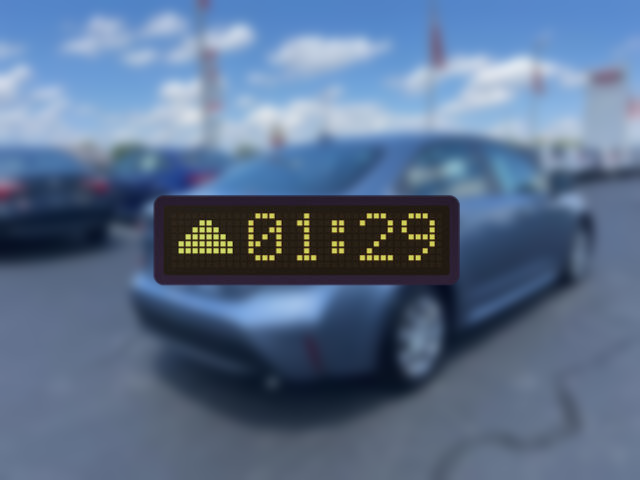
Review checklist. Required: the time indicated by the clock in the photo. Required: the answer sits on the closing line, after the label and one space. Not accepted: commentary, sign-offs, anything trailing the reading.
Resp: 1:29
